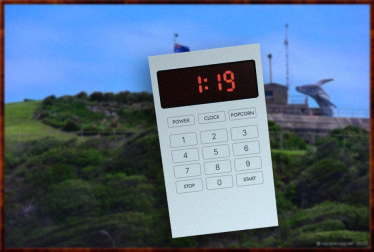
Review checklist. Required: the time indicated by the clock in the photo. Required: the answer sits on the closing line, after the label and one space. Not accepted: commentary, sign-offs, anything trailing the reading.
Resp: 1:19
